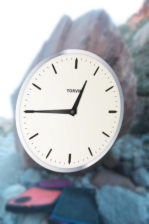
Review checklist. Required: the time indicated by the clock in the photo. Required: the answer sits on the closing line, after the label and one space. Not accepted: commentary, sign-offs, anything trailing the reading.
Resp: 12:45
